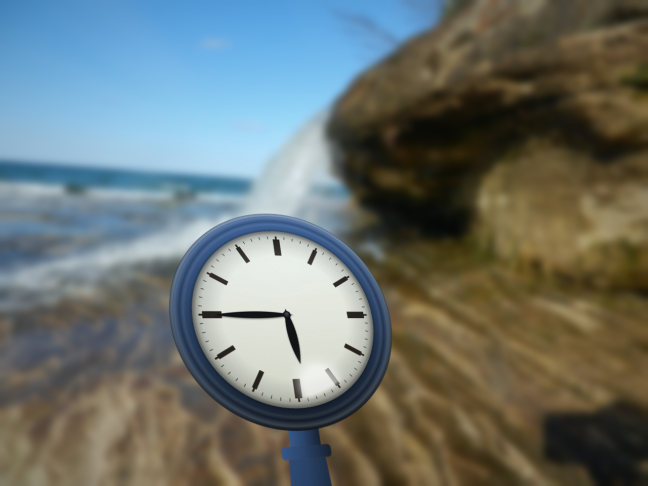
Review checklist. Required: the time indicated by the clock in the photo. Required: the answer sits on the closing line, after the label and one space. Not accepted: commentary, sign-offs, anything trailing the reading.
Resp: 5:45
